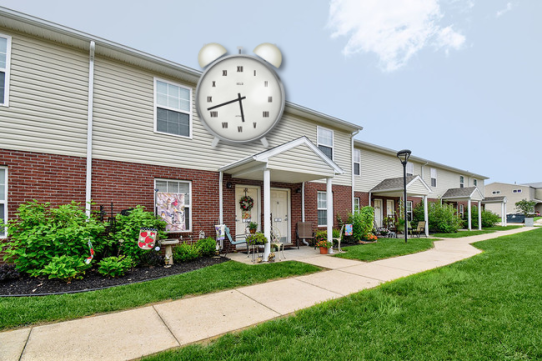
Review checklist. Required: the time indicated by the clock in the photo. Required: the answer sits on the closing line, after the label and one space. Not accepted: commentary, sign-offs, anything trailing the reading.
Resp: 5:42
